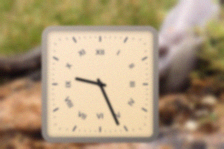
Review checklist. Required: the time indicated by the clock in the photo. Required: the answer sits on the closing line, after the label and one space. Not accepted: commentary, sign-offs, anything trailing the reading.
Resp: 9:26
